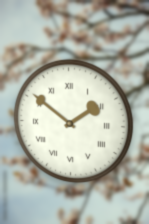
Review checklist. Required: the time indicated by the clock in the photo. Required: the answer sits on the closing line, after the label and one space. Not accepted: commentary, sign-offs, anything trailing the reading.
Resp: 1:51
